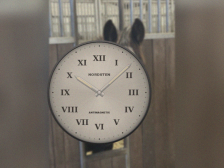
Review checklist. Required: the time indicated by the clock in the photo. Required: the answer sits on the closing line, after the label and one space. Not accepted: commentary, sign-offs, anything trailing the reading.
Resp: 10:08
